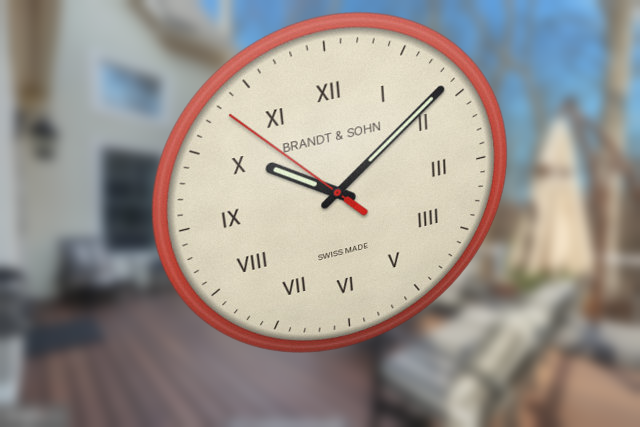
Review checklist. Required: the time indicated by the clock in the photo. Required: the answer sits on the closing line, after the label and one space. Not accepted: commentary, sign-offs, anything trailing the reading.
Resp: 10:08:53
